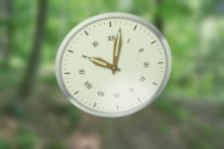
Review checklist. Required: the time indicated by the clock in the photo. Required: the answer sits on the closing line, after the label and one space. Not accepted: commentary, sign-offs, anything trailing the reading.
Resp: 10:02
